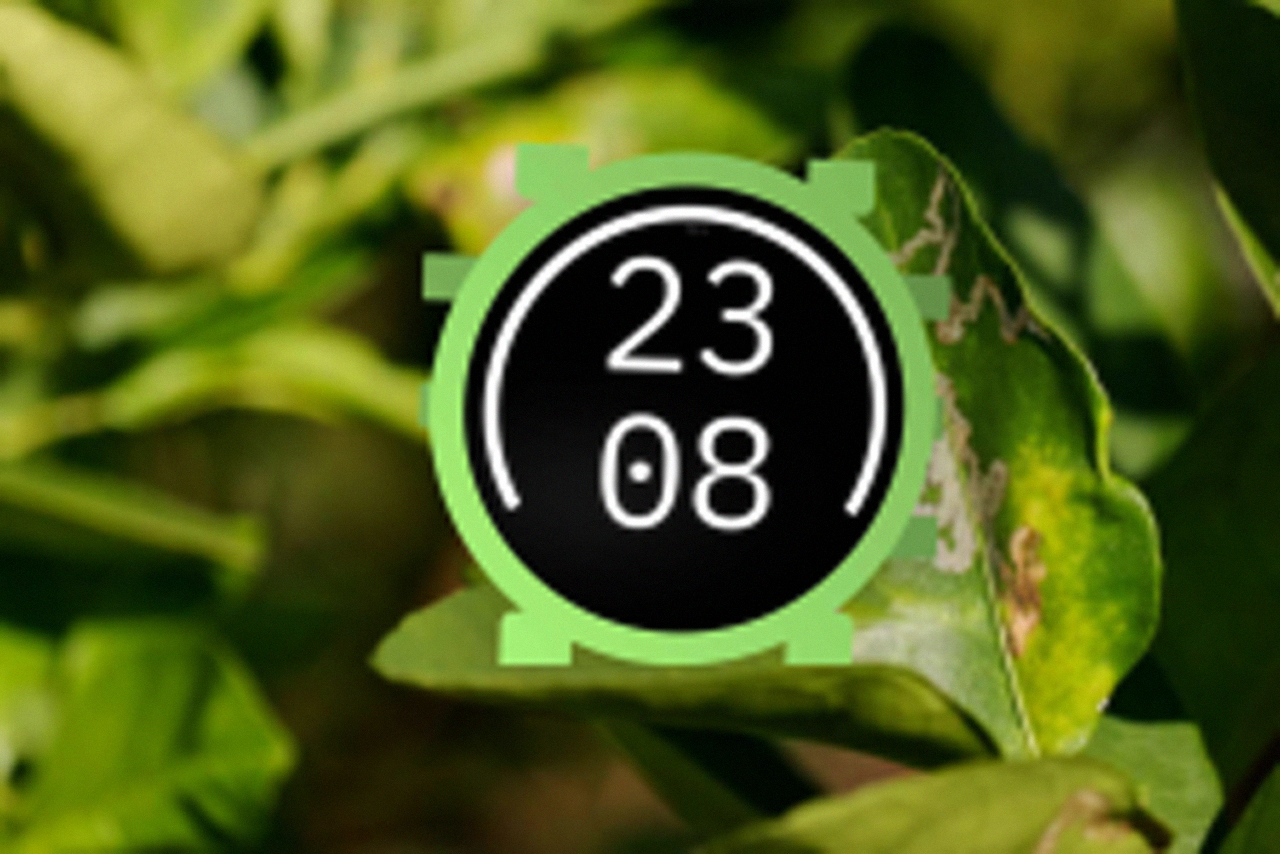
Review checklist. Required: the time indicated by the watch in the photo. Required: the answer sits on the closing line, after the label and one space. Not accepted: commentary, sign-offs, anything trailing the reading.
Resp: 23:08
